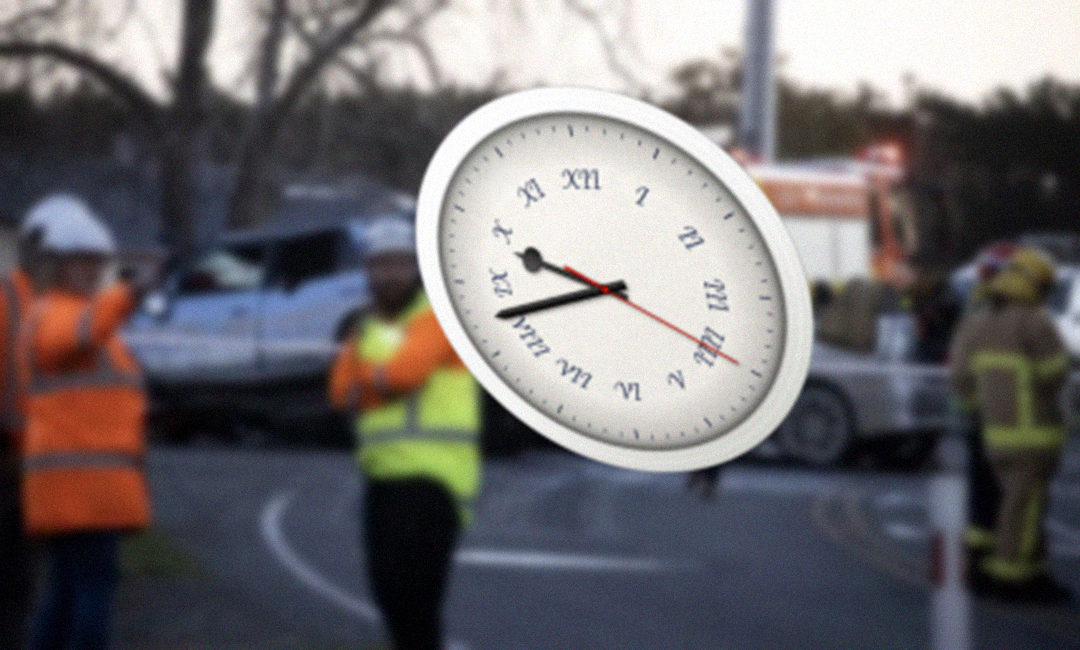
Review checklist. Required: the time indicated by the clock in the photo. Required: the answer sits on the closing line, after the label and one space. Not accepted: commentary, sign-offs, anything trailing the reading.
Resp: 9:42:20
